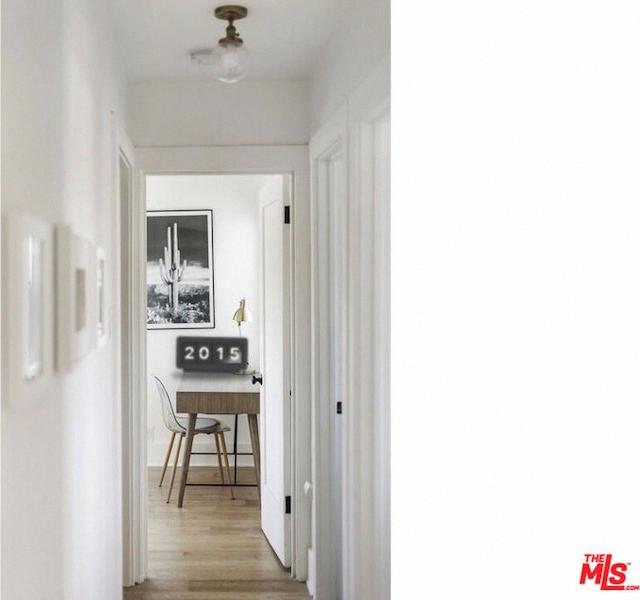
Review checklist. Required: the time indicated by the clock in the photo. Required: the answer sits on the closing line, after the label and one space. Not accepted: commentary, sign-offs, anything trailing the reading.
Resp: 20:15
